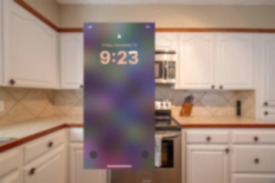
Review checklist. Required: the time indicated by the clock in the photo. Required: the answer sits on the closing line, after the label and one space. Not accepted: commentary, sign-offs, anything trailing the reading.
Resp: 9:23
